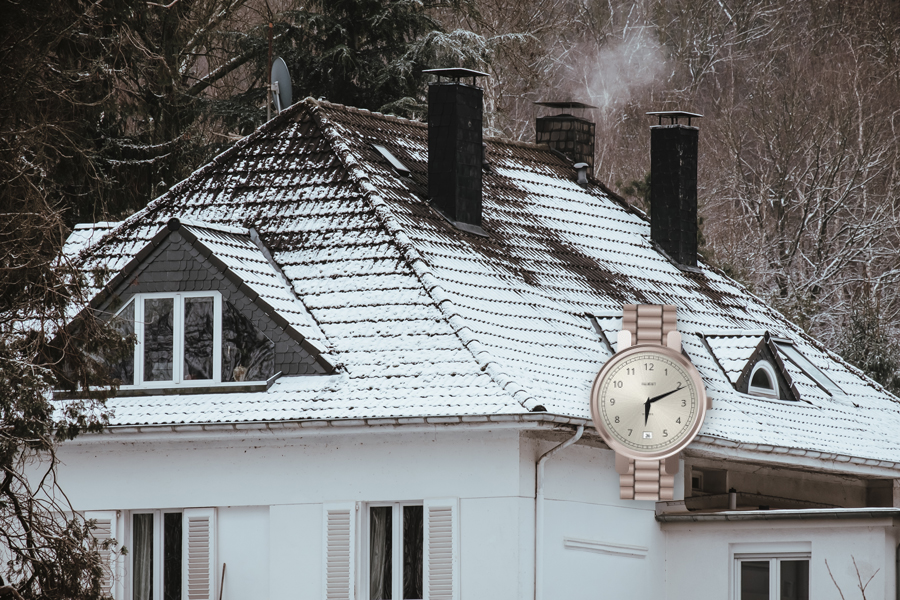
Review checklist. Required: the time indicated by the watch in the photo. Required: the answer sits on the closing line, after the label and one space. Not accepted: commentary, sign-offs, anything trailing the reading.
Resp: 6:11
